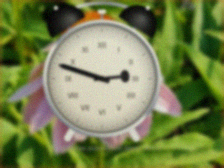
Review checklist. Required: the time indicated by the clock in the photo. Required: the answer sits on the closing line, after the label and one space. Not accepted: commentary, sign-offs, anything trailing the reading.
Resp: 2:48
